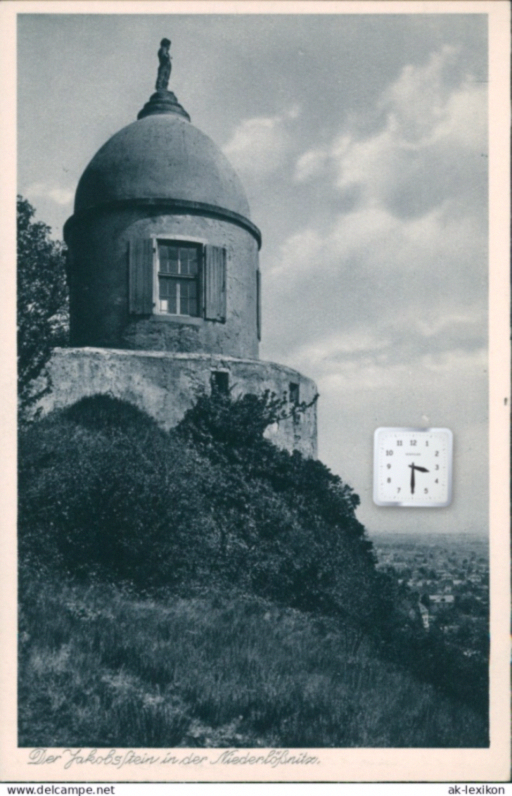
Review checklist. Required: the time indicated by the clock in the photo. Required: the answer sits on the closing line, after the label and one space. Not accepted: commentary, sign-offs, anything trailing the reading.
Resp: 3:30
